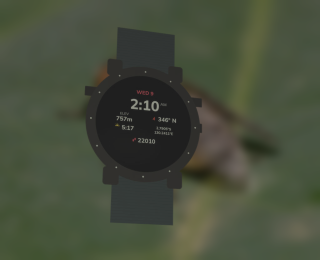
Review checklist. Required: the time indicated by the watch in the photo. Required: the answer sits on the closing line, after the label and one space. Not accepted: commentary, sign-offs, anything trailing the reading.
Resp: 2:10
